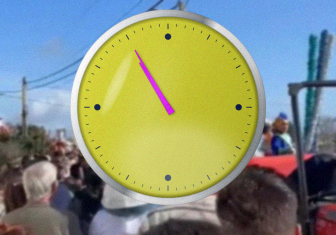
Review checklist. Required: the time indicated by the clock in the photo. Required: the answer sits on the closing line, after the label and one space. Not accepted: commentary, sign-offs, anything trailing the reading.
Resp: 10:55
